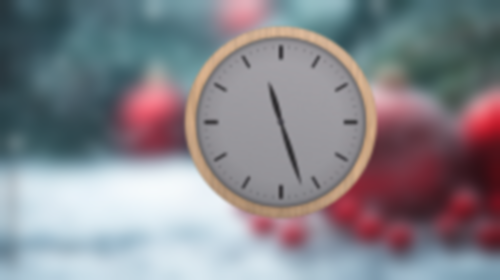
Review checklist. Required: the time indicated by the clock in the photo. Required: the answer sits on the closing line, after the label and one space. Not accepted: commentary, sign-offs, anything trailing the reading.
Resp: 11:27
